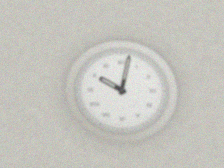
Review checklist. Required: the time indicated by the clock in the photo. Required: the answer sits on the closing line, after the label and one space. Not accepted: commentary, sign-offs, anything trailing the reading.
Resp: 10:02
